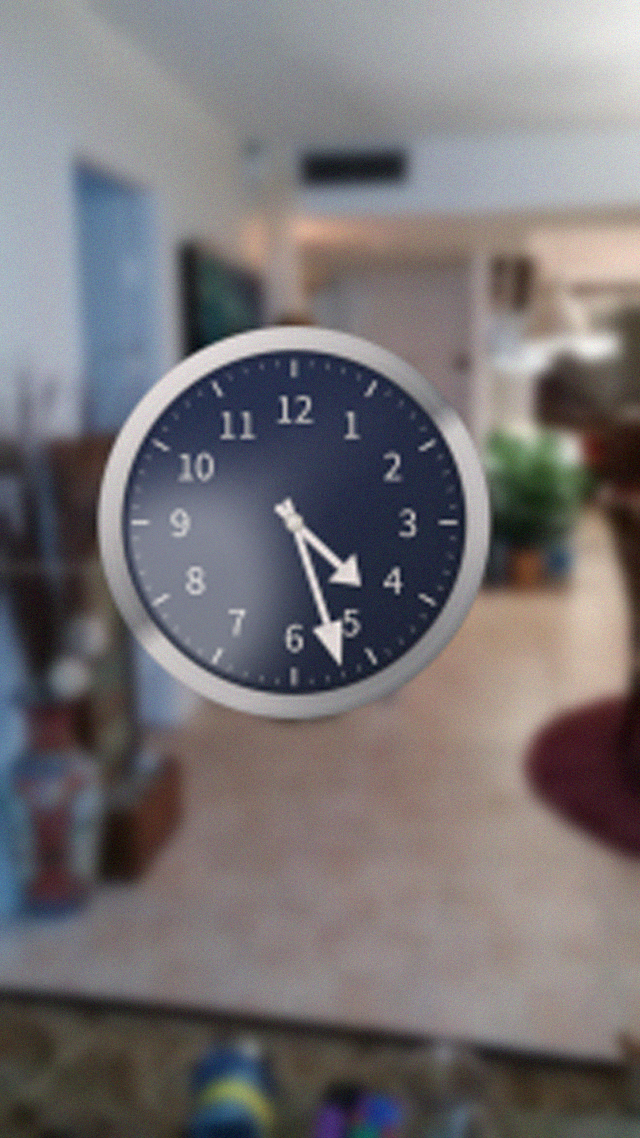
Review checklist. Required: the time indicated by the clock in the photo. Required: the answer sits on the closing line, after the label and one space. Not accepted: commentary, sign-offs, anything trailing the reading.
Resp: 4:27
